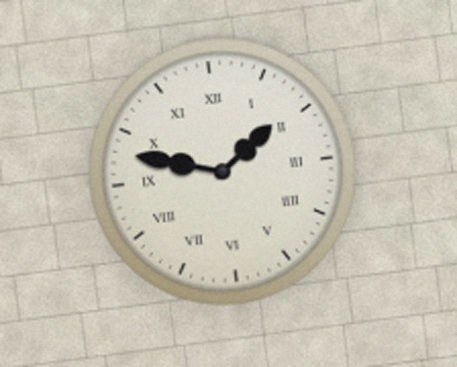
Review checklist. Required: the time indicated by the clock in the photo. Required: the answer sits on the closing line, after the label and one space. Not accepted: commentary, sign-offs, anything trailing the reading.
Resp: 1:48
